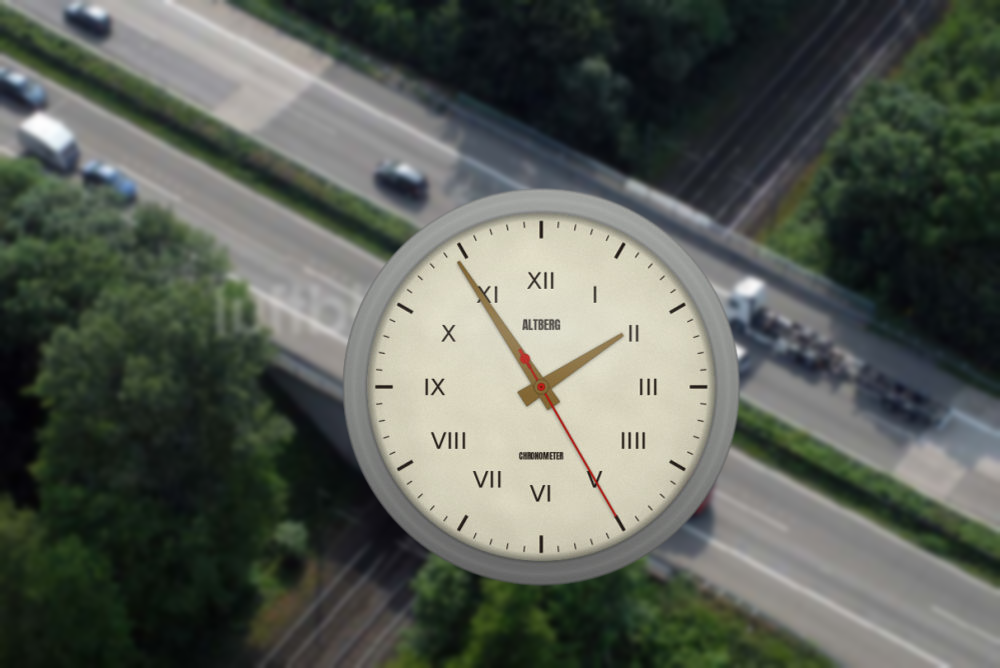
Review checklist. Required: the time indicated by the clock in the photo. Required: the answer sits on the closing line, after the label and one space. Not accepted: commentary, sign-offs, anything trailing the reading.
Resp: 1:54:25
